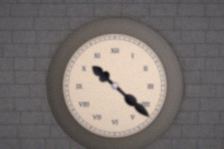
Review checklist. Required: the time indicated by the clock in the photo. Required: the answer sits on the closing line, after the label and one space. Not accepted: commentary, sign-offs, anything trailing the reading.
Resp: 10:22
